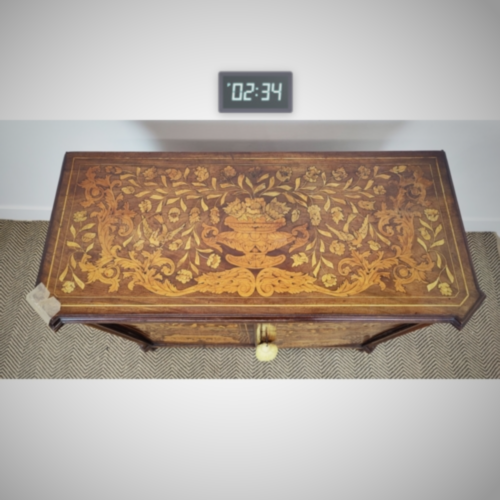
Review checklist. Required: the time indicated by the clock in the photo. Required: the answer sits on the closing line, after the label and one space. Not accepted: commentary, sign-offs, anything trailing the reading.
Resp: 2:34
